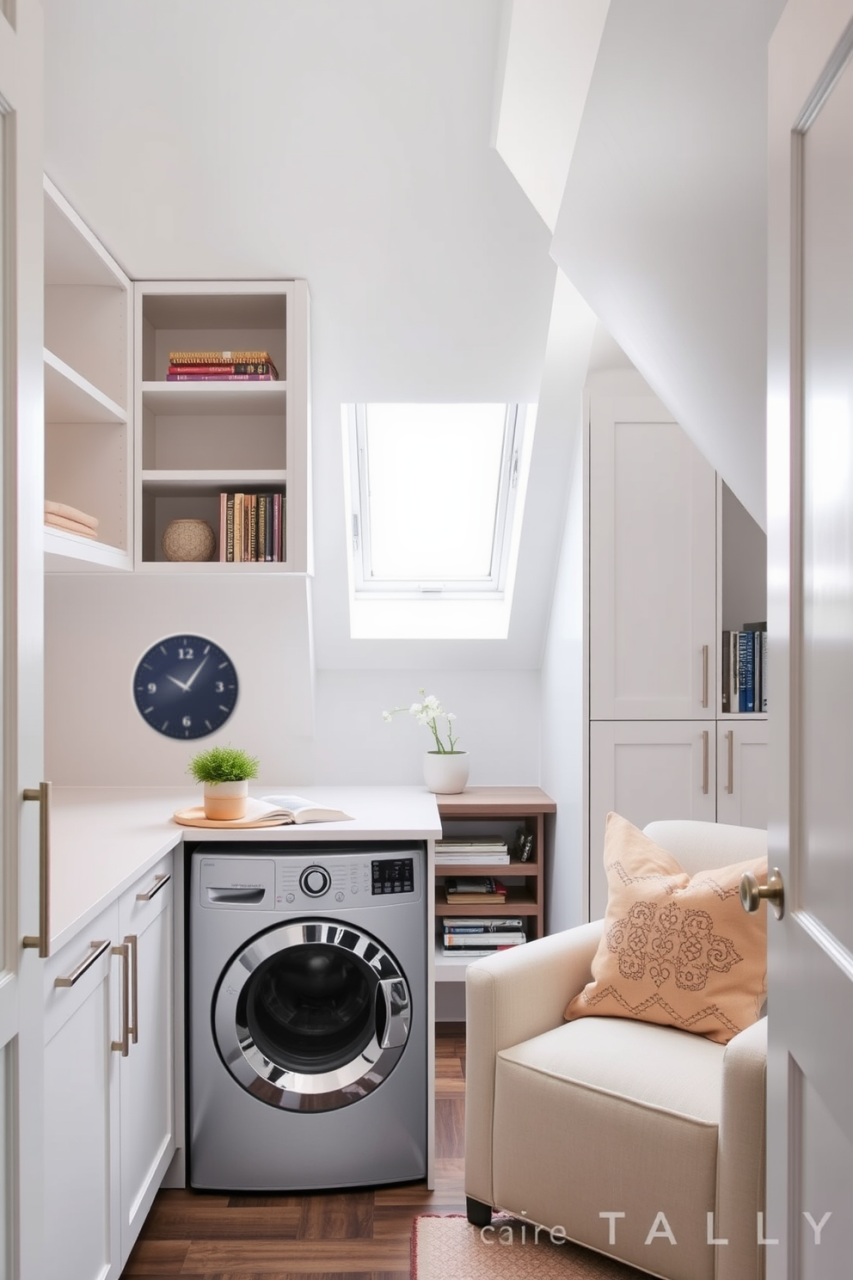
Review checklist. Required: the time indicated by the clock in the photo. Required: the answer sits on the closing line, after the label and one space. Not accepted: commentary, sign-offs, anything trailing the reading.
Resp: 10:06
